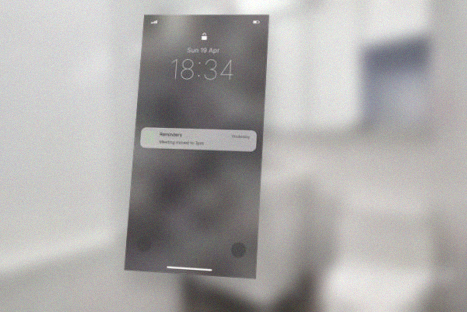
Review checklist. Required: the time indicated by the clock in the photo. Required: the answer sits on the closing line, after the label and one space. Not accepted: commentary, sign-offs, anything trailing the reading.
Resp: 18:34
